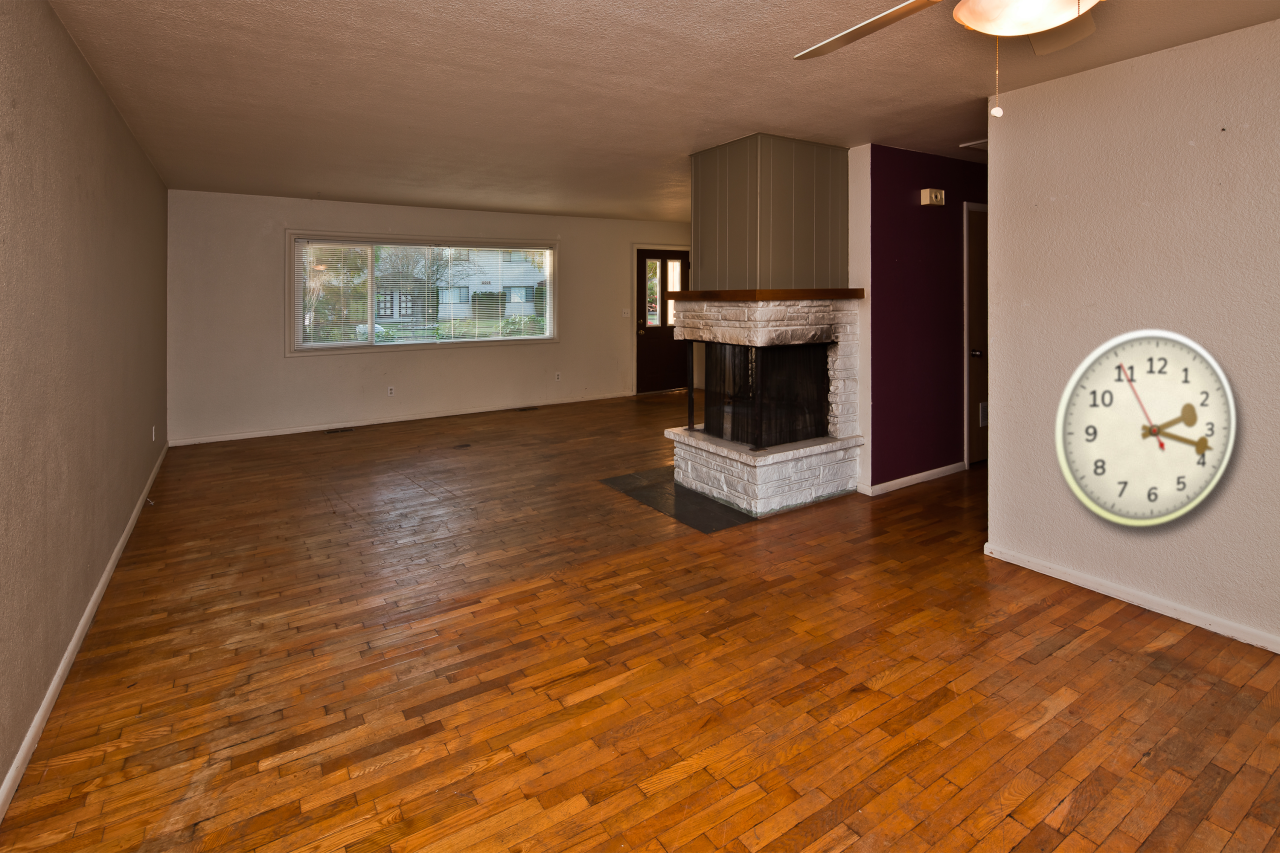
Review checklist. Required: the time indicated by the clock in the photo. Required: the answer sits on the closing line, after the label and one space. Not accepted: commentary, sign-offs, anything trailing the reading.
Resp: 2:17:55
